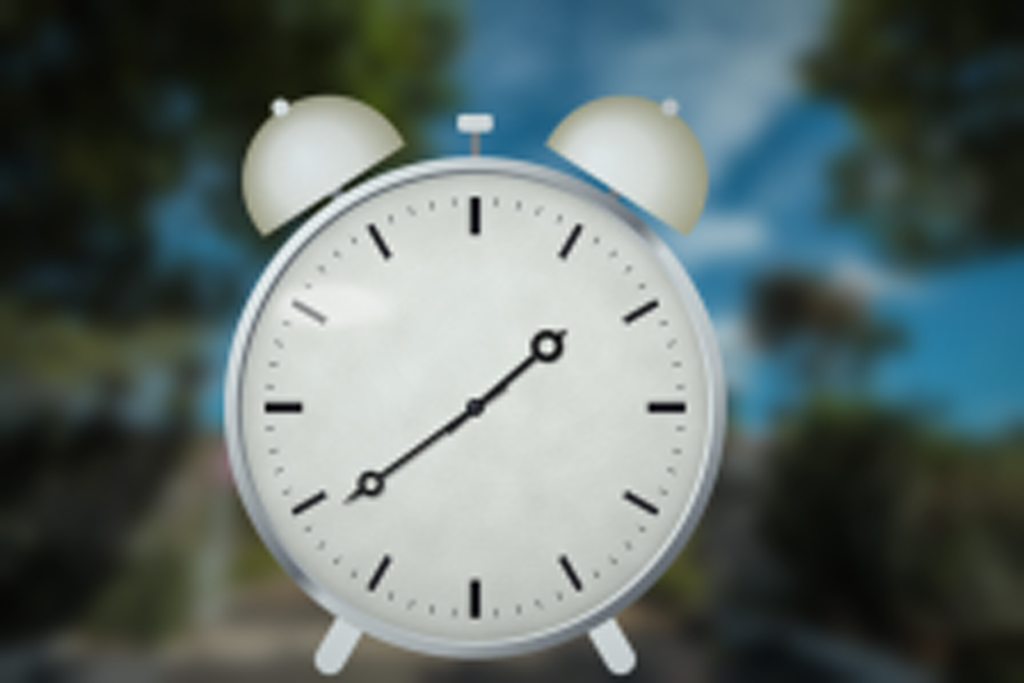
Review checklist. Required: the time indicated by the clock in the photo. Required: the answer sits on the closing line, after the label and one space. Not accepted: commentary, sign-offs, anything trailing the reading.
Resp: 1:39
